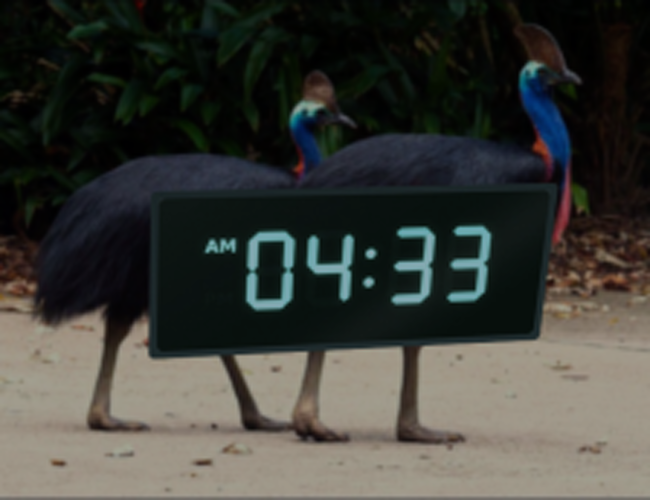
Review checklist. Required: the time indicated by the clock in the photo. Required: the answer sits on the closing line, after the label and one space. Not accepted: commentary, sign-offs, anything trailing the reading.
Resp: 4:33
